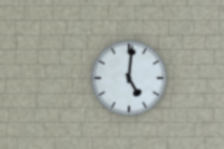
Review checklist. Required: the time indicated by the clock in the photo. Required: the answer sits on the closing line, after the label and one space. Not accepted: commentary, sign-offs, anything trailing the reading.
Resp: 5:01
